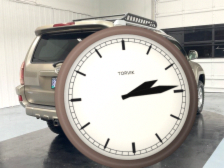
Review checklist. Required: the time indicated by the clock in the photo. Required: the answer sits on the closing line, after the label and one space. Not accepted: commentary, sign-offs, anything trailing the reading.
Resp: 2:14
